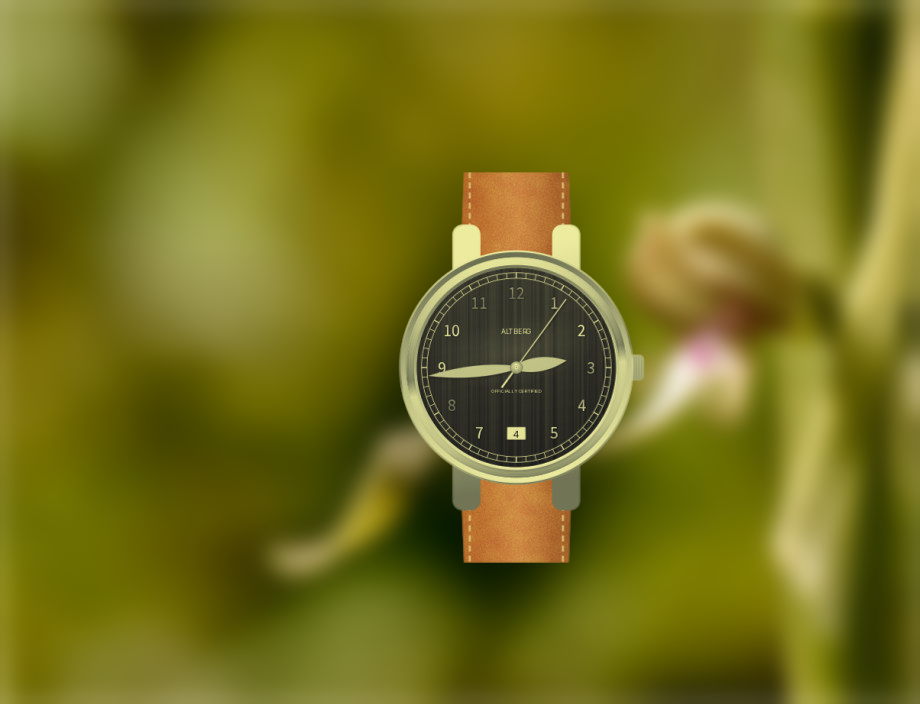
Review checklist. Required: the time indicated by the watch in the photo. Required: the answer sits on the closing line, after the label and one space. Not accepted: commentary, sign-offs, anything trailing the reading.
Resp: 2:44:06
